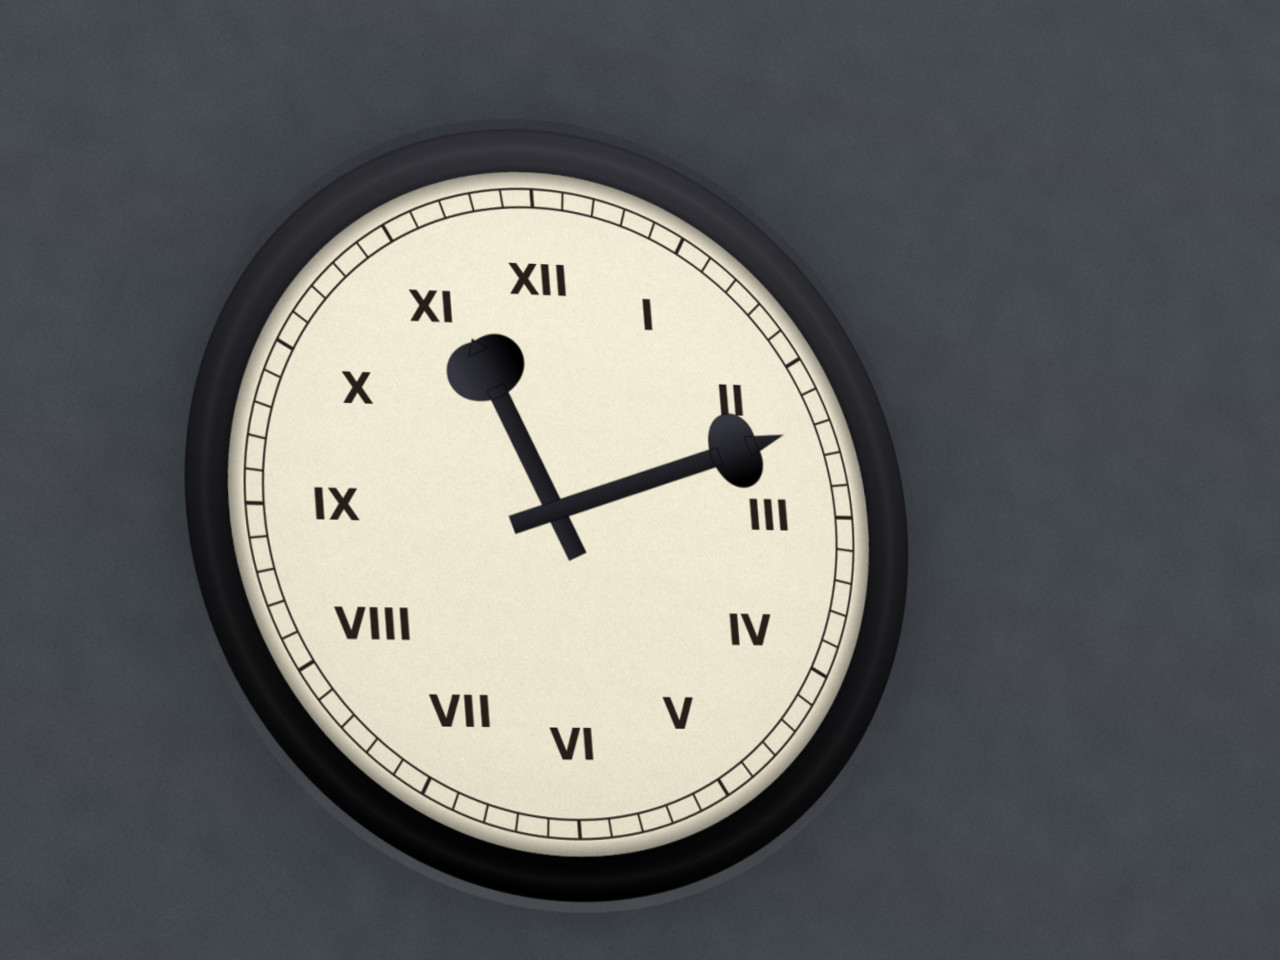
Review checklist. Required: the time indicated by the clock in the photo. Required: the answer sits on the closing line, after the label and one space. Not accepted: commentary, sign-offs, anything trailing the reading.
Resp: 11:12
